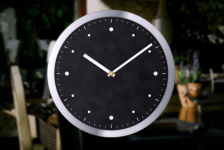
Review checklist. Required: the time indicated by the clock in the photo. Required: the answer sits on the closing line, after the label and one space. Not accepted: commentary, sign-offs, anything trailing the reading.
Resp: 10:09
